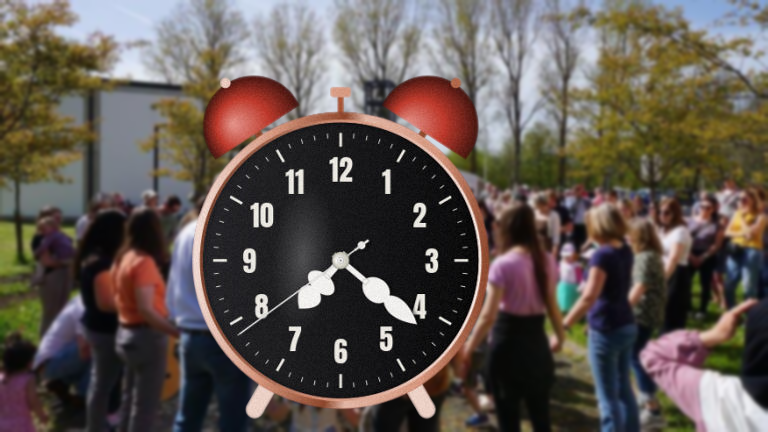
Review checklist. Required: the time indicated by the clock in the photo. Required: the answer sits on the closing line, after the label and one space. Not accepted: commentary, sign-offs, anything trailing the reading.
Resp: 7:21:39
